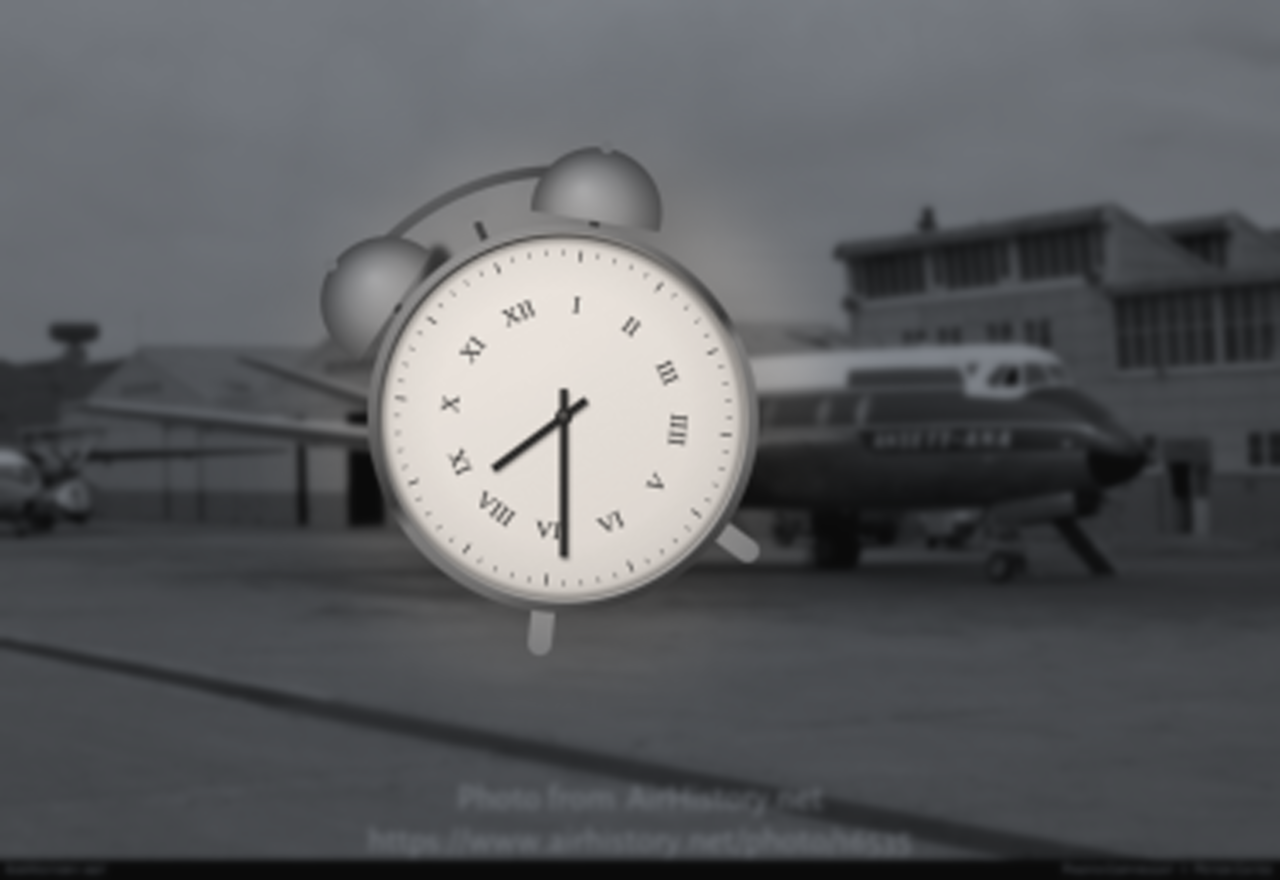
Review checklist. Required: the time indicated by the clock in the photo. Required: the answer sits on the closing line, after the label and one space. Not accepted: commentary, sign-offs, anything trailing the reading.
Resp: 8:34
